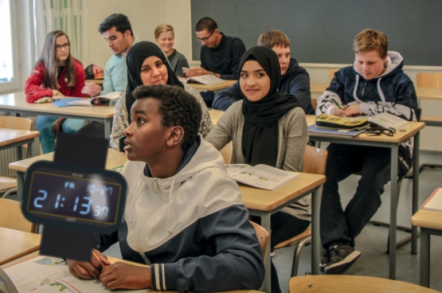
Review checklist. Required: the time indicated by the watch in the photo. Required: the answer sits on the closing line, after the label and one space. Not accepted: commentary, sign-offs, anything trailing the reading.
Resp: 21:13:37
